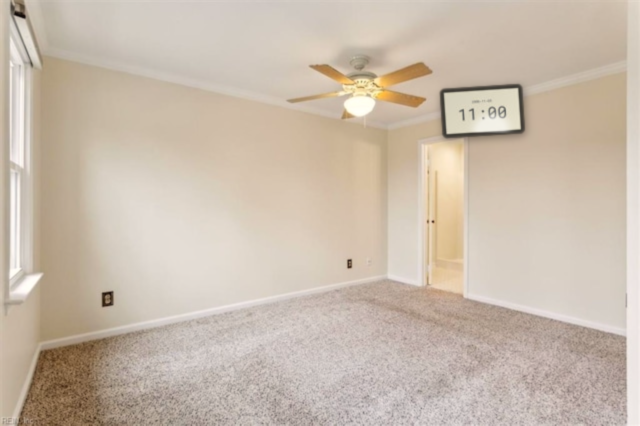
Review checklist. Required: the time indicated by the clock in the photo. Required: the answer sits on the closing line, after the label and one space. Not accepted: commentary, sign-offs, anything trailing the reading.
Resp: 11:00
